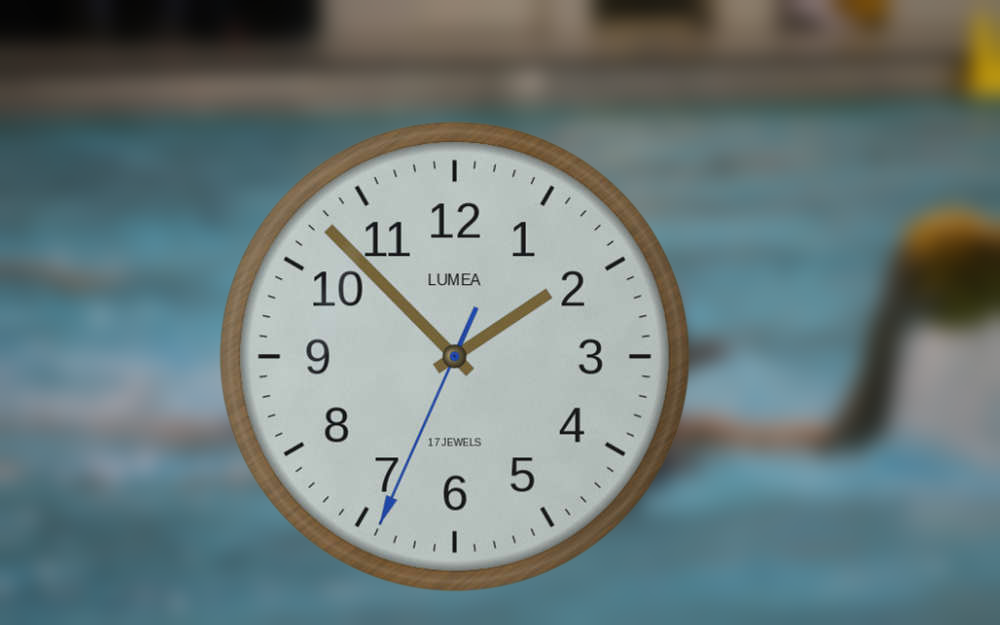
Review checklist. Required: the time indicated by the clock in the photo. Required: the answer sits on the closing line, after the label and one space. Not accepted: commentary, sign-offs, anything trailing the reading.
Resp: 1:52:34
